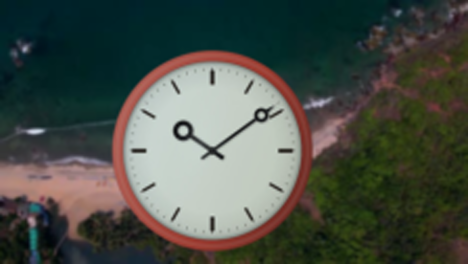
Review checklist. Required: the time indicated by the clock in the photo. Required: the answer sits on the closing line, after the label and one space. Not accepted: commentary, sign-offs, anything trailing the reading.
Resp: 10:09
